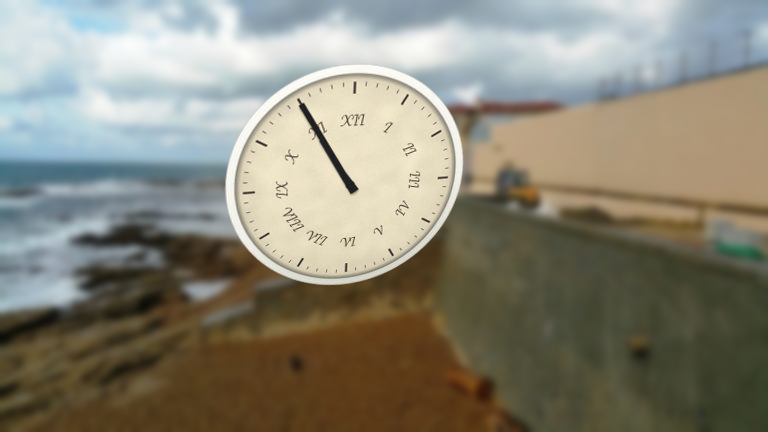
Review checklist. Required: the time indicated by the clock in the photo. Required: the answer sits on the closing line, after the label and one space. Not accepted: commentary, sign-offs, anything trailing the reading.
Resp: 10:55
